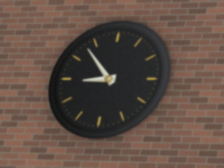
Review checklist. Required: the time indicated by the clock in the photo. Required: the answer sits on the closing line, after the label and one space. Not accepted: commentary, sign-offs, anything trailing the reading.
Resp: 8:53
